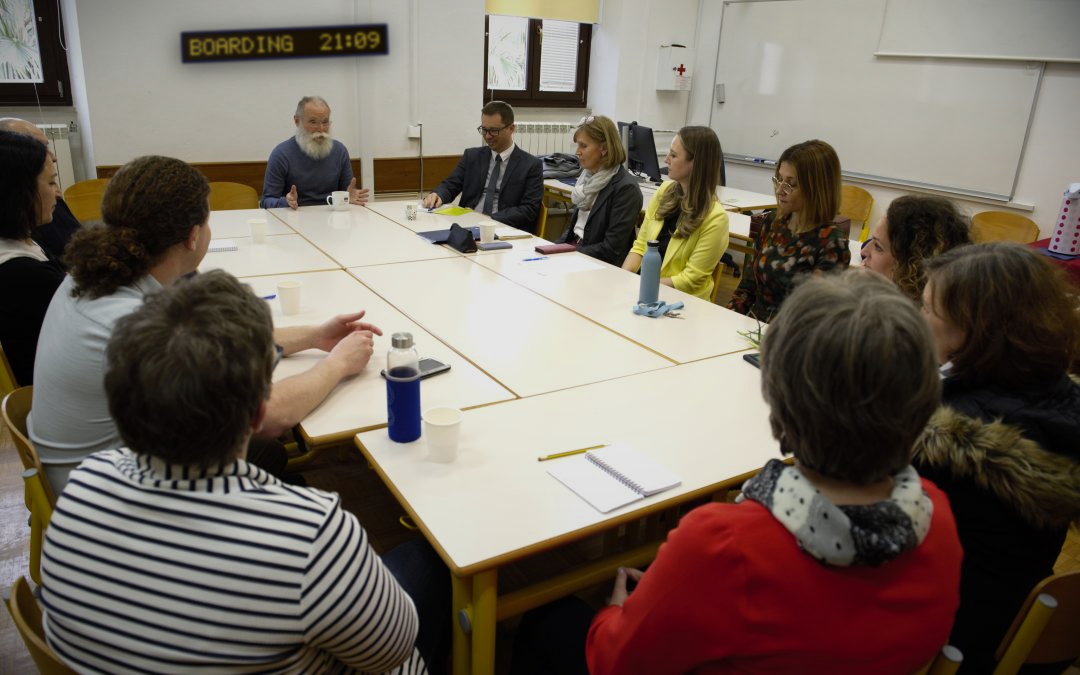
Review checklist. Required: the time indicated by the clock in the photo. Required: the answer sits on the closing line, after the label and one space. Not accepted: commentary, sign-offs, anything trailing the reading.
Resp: 21:09
